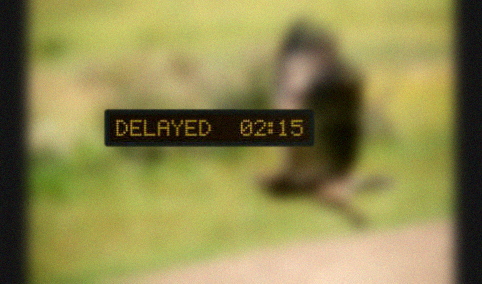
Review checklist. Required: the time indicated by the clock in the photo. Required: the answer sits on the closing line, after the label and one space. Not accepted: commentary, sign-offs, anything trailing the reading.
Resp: 2:15
